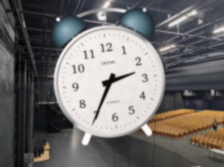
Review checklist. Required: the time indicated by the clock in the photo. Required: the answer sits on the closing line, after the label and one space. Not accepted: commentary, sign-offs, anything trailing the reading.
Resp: 2:35
